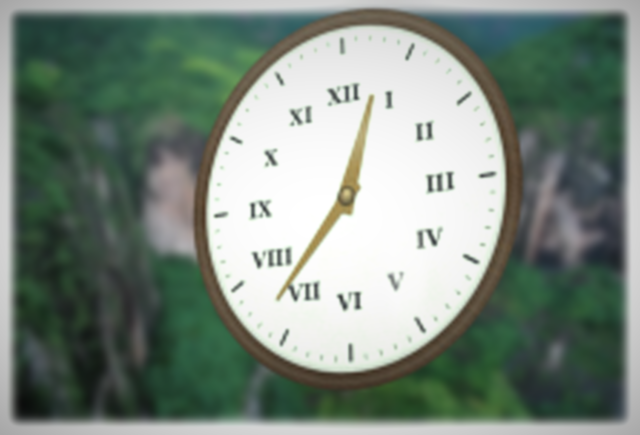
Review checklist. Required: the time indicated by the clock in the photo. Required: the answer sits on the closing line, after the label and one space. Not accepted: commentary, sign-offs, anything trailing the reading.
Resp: 12:37
